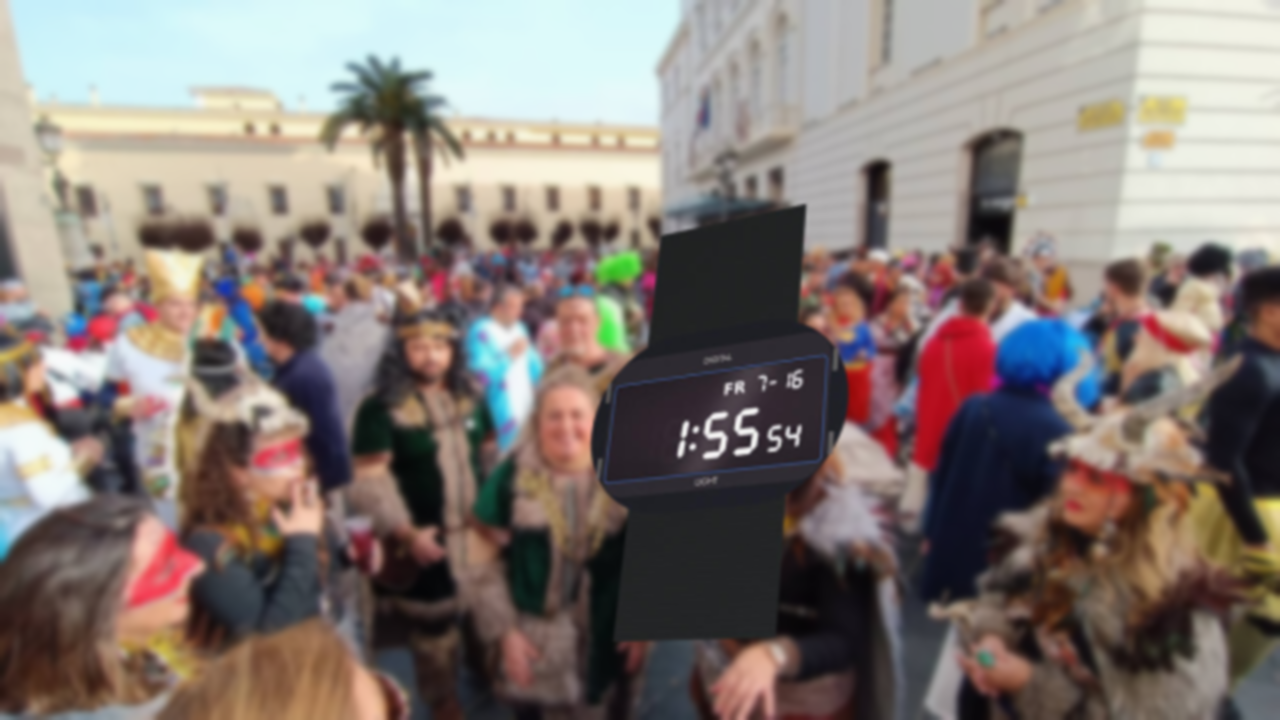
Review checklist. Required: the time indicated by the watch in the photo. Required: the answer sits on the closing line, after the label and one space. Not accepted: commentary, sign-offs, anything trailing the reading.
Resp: 1:55:54
